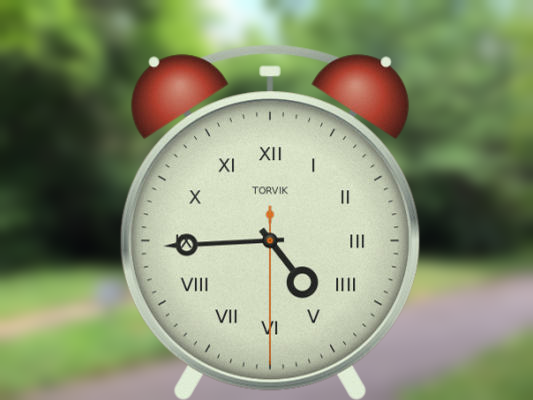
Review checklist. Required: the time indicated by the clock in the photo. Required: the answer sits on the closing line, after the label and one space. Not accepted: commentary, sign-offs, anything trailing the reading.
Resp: 4:44:30
